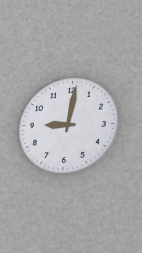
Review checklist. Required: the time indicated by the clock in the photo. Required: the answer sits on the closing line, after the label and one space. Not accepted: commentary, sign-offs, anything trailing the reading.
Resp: 9:01
